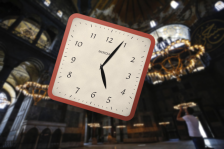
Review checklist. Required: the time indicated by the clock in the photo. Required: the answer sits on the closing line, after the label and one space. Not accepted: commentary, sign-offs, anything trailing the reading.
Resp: 5:04
